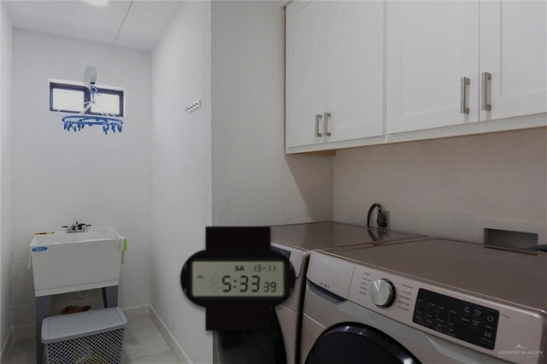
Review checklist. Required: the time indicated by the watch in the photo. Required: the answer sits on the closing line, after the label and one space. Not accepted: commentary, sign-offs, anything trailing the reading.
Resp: 5:33:39
